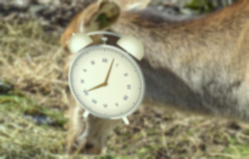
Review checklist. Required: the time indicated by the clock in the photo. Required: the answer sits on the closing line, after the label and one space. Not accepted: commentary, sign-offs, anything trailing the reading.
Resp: 8:03
